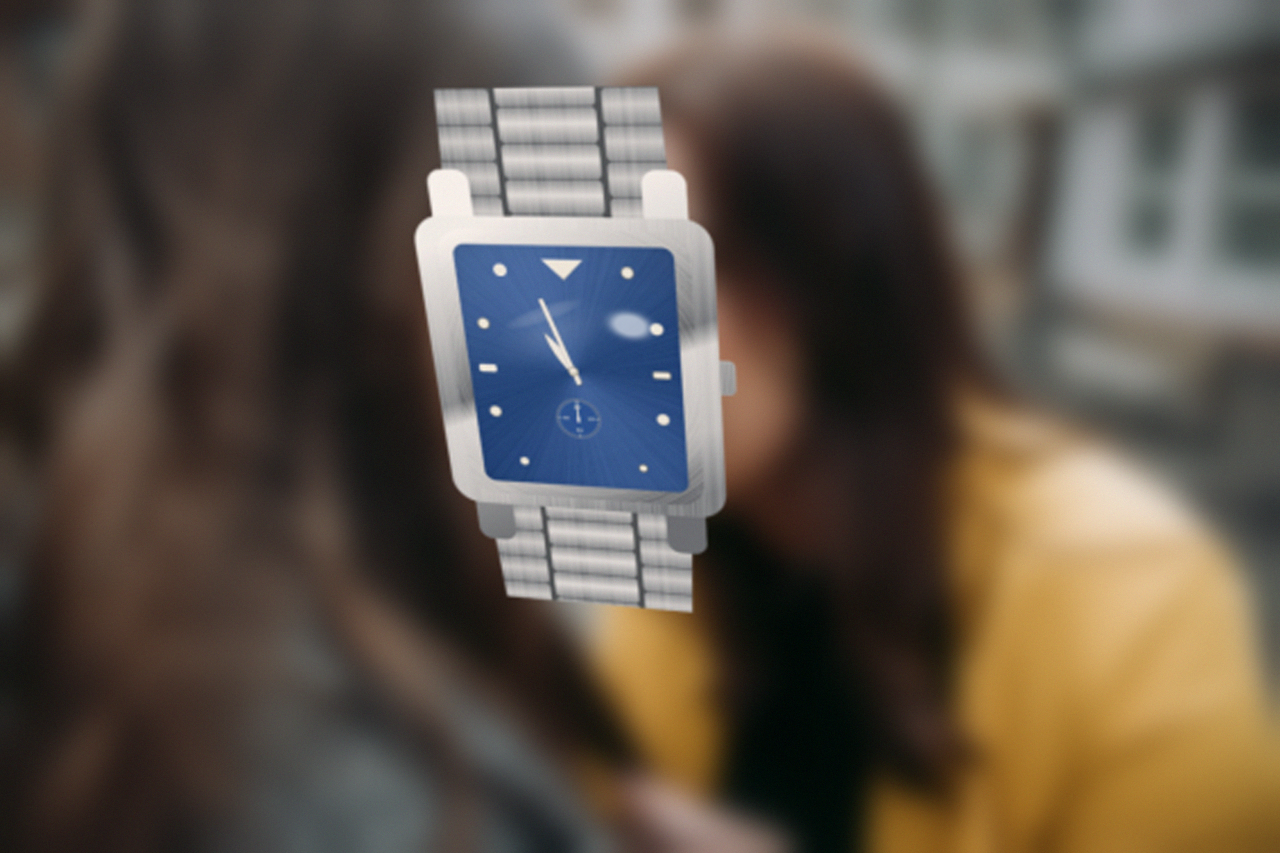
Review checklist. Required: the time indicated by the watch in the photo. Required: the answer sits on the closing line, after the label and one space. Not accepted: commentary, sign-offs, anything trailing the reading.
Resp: 10:57
